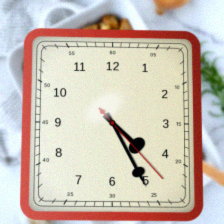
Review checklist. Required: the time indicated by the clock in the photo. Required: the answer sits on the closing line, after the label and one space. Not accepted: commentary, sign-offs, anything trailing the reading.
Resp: 4:25:23
